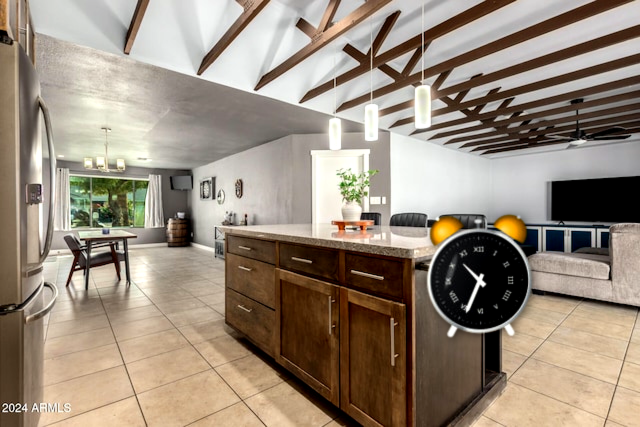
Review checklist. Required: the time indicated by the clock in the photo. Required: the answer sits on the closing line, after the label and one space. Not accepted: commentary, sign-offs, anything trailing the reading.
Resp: 10:34
